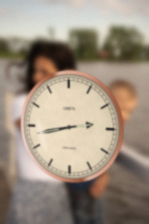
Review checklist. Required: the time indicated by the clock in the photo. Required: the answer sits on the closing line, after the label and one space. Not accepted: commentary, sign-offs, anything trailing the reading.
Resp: 2:43
